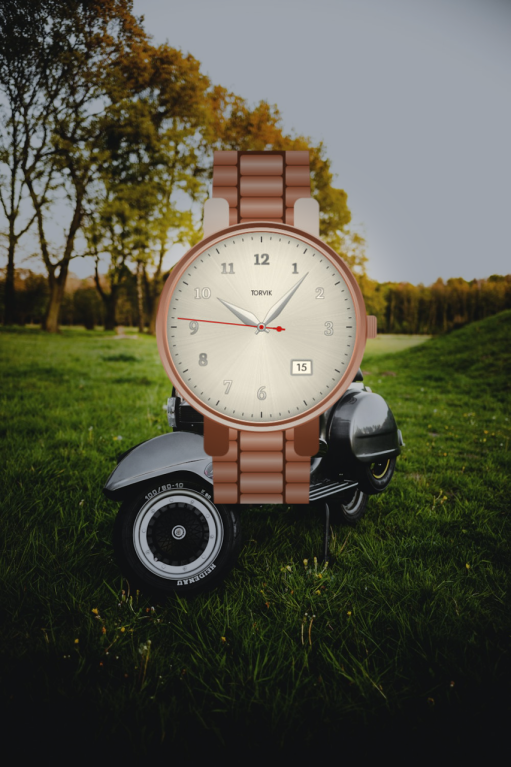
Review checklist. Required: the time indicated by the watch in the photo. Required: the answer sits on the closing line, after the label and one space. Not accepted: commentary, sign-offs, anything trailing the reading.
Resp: 10:06:46
